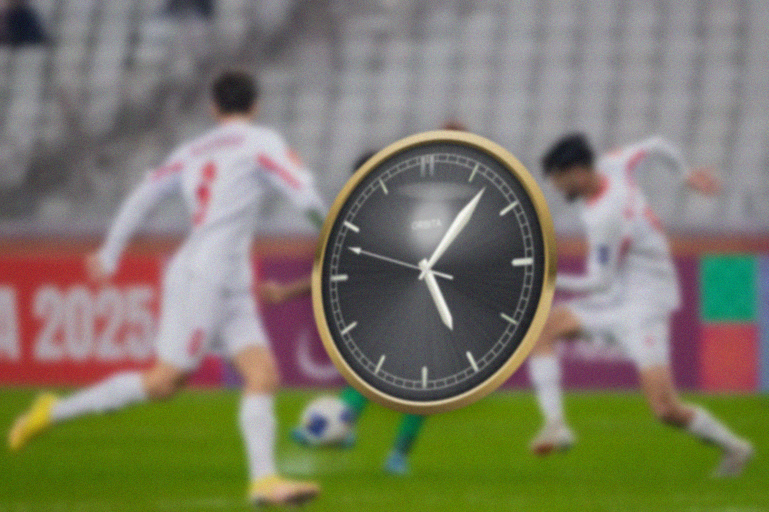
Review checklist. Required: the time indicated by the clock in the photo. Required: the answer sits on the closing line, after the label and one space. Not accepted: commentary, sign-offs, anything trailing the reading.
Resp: 5:06:48
